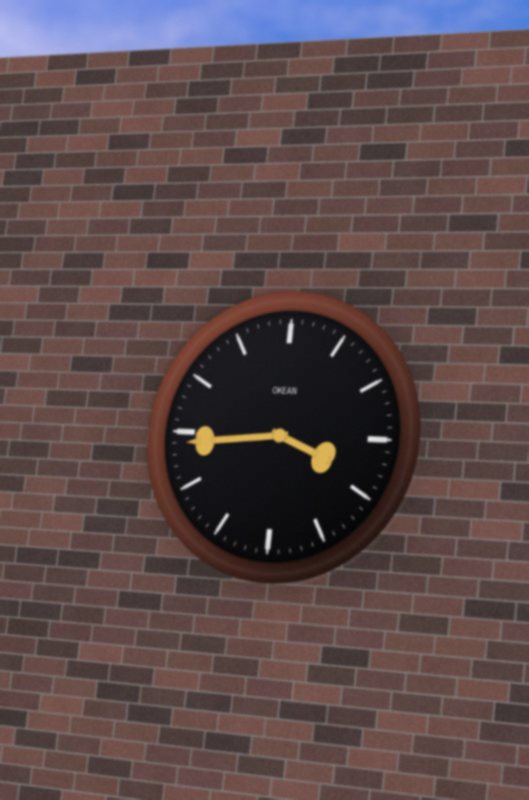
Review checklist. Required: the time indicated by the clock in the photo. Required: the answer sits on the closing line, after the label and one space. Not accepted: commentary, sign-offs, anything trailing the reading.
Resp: 3:44
